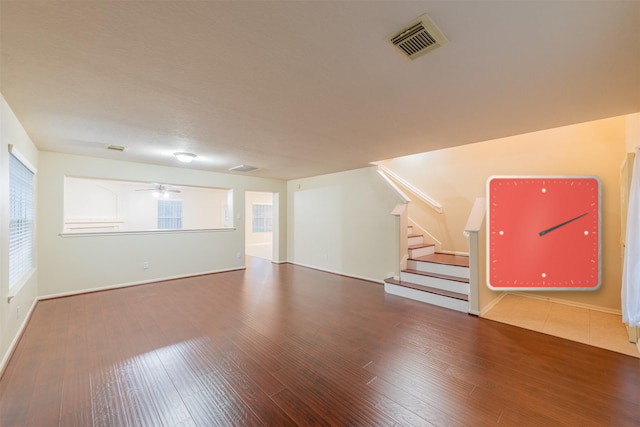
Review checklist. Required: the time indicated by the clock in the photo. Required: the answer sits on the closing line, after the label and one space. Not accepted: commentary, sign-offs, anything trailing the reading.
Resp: 2:11
